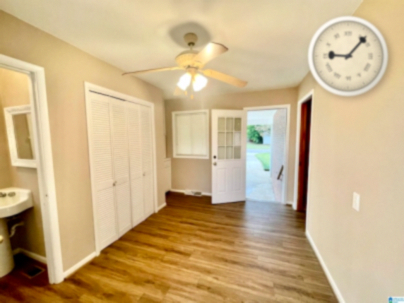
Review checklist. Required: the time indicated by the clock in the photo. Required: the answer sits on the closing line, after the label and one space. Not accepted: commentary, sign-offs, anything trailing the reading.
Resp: 9:07
